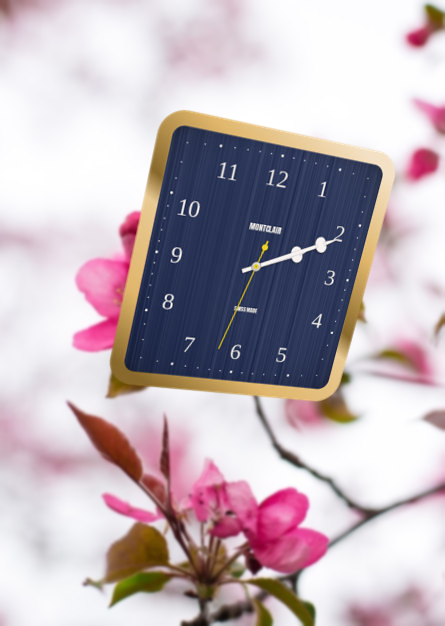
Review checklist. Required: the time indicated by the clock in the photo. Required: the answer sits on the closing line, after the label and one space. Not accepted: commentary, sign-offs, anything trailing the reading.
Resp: 2:10:32
